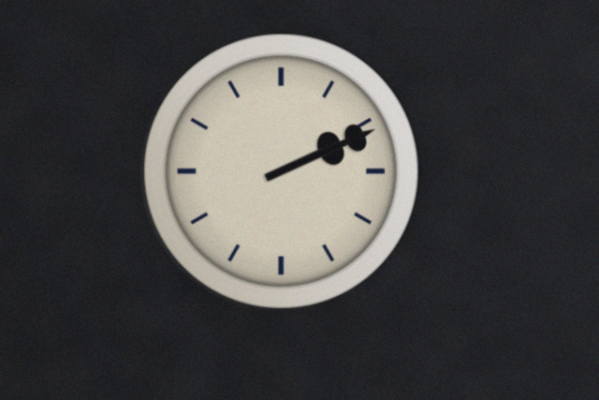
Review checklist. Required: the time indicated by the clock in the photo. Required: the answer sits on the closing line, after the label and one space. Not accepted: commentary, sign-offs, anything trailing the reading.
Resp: 2:11
